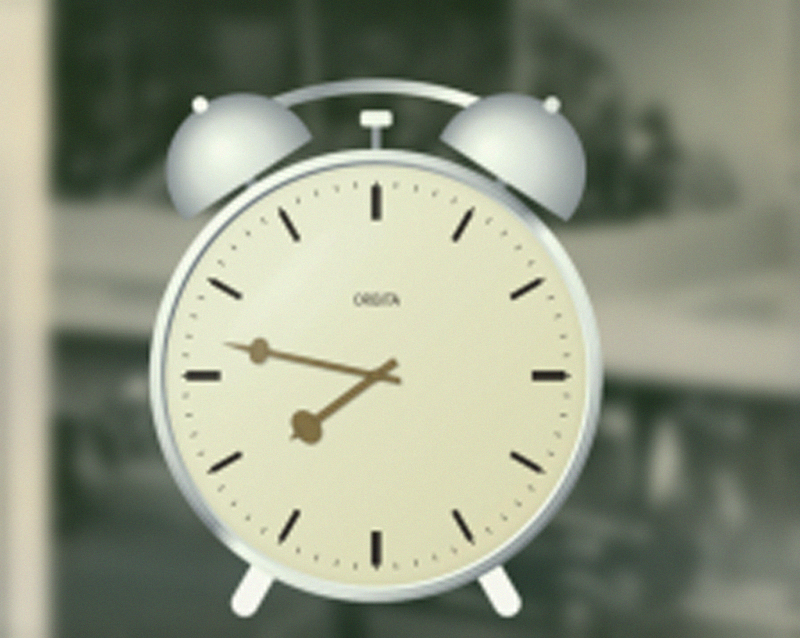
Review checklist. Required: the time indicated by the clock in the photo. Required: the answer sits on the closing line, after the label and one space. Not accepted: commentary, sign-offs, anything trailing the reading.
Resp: 7:47
